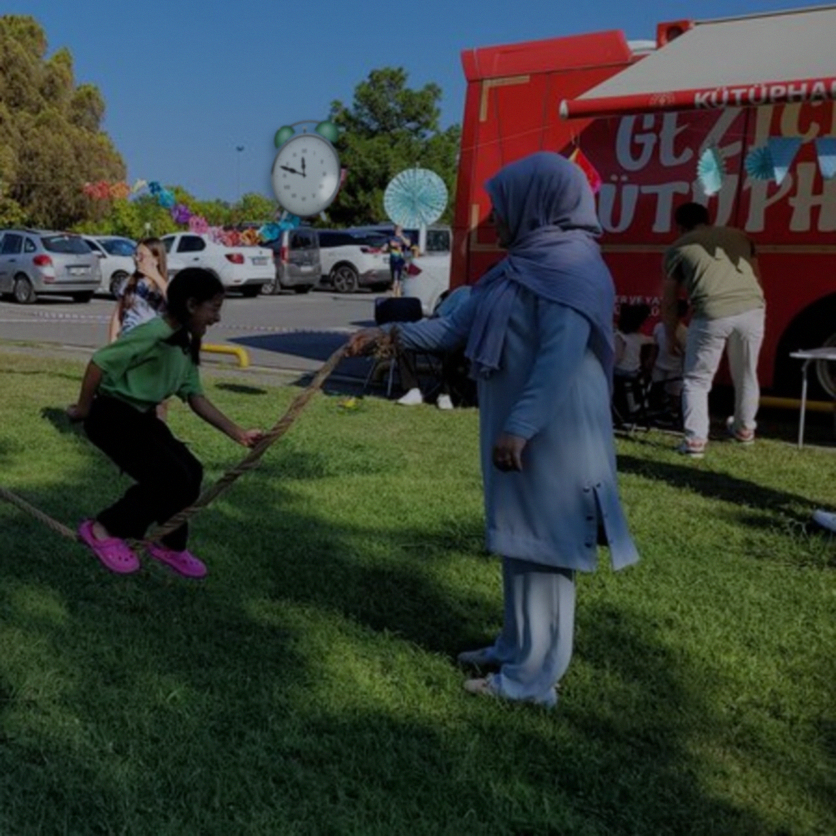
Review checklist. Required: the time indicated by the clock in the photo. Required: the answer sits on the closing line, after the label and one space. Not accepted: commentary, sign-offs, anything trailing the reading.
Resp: 11:48
